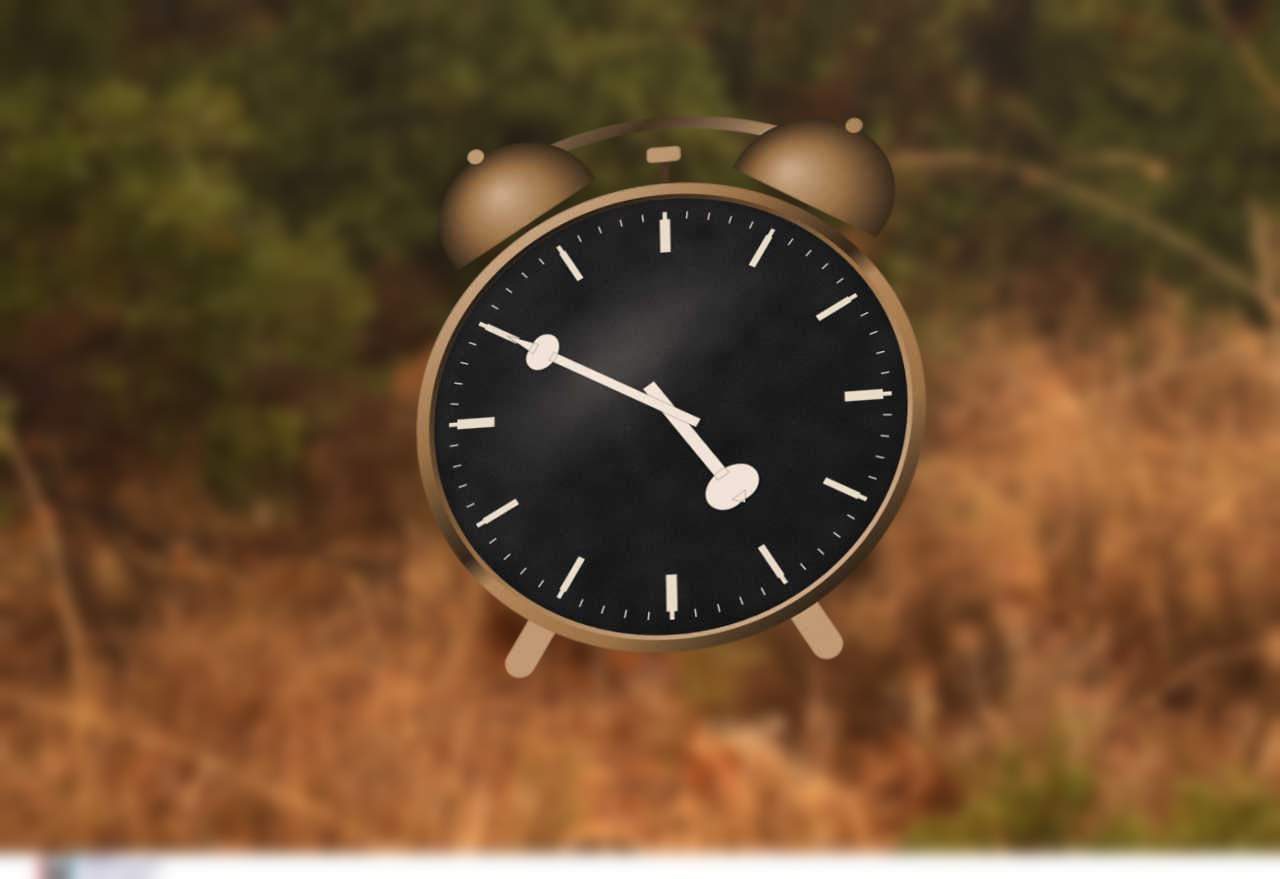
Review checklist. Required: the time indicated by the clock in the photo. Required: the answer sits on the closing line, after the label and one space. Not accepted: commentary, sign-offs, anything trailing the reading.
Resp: 4:50
